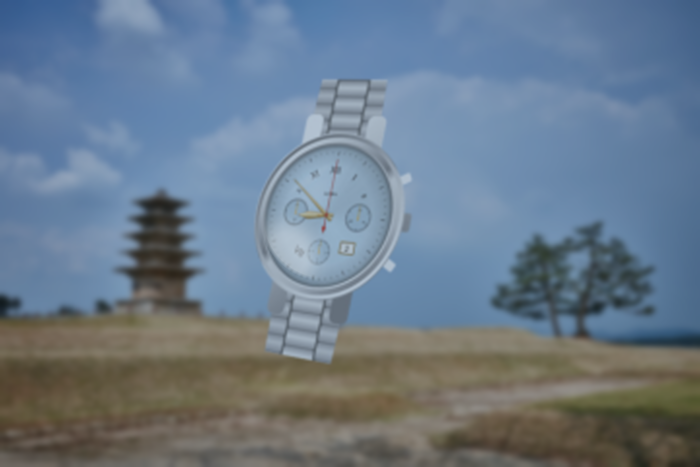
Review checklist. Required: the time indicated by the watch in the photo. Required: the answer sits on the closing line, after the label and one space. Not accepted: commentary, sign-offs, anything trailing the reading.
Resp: 8:51
